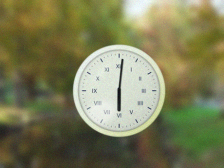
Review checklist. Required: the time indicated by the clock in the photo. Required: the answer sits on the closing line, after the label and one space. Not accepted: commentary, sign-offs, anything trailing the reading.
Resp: 6:01
